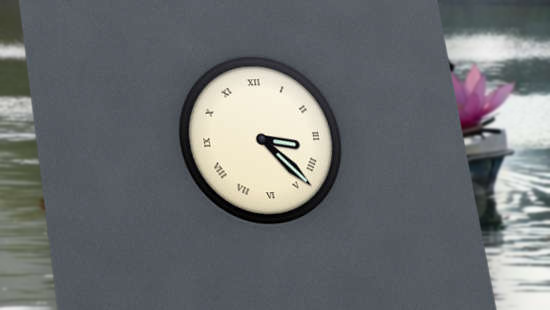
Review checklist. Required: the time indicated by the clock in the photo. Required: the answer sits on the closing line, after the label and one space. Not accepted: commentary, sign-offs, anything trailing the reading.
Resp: 3:23
